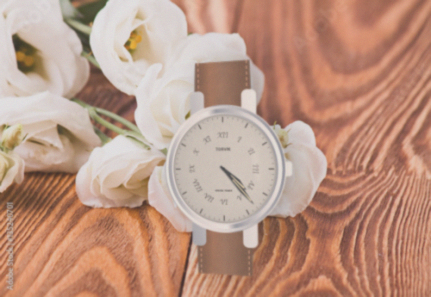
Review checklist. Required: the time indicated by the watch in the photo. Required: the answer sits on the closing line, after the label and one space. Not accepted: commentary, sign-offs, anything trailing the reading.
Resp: 4:23
